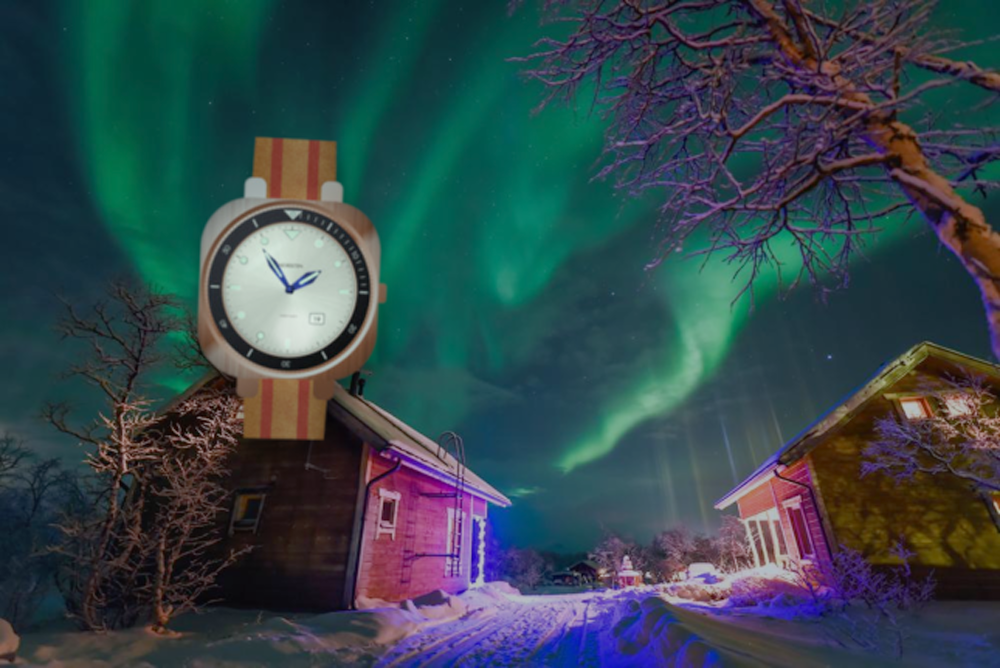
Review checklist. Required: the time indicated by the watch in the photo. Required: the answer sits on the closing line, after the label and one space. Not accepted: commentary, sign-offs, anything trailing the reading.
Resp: 1:54
